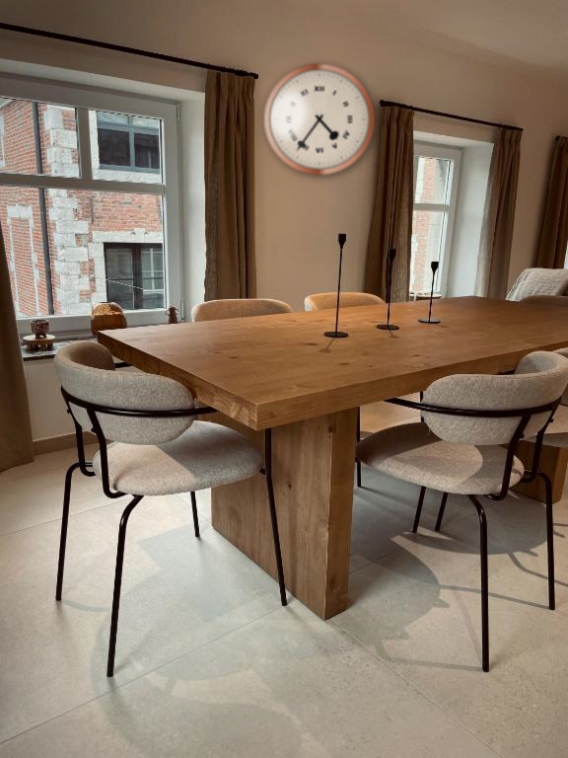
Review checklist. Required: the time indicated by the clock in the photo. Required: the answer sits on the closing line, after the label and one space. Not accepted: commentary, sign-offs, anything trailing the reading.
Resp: 4:36
